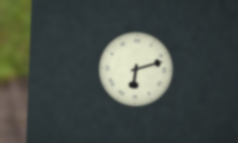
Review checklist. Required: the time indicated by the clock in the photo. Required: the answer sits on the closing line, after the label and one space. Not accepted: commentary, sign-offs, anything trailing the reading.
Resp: 6:12
